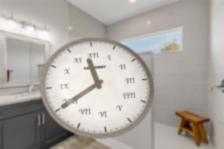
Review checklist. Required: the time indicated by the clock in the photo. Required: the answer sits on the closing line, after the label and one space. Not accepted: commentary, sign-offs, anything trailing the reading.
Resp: 11:40
